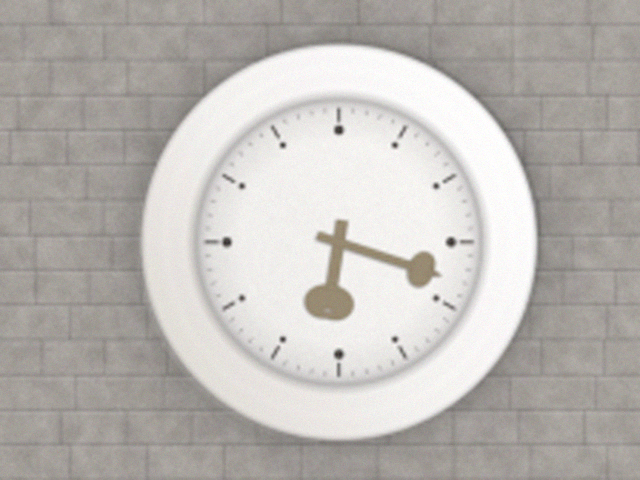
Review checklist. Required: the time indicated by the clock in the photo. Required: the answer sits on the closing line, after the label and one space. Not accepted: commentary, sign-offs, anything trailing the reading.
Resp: 6:18
